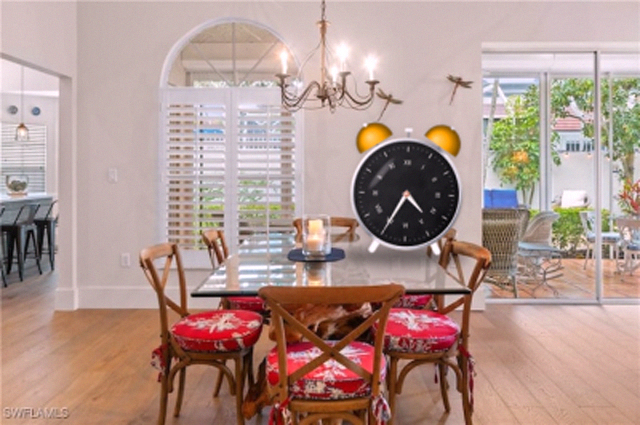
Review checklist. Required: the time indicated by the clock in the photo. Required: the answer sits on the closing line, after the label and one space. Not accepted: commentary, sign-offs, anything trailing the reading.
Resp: 4:35
